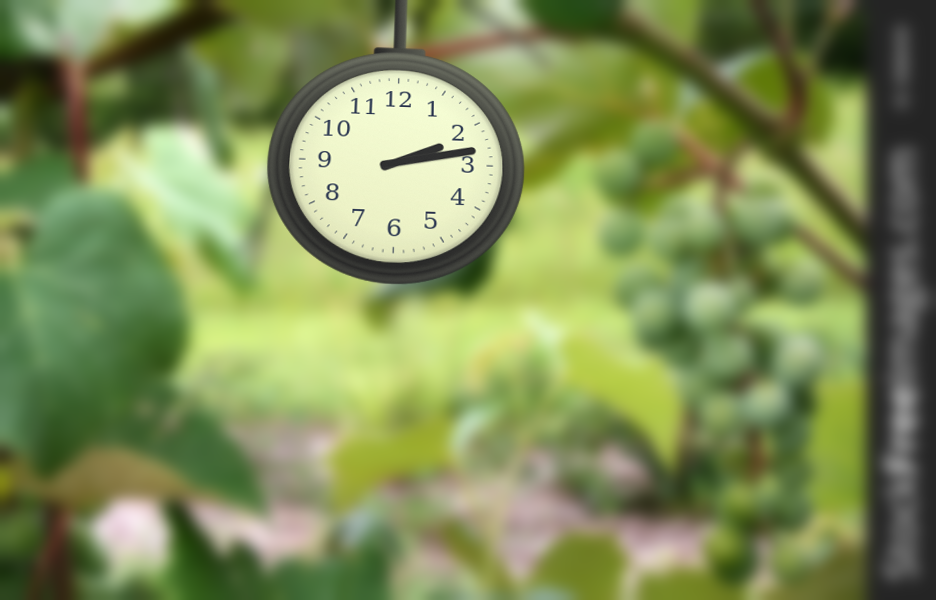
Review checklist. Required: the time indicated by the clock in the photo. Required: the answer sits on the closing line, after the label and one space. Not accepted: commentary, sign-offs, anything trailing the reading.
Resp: 2:13
